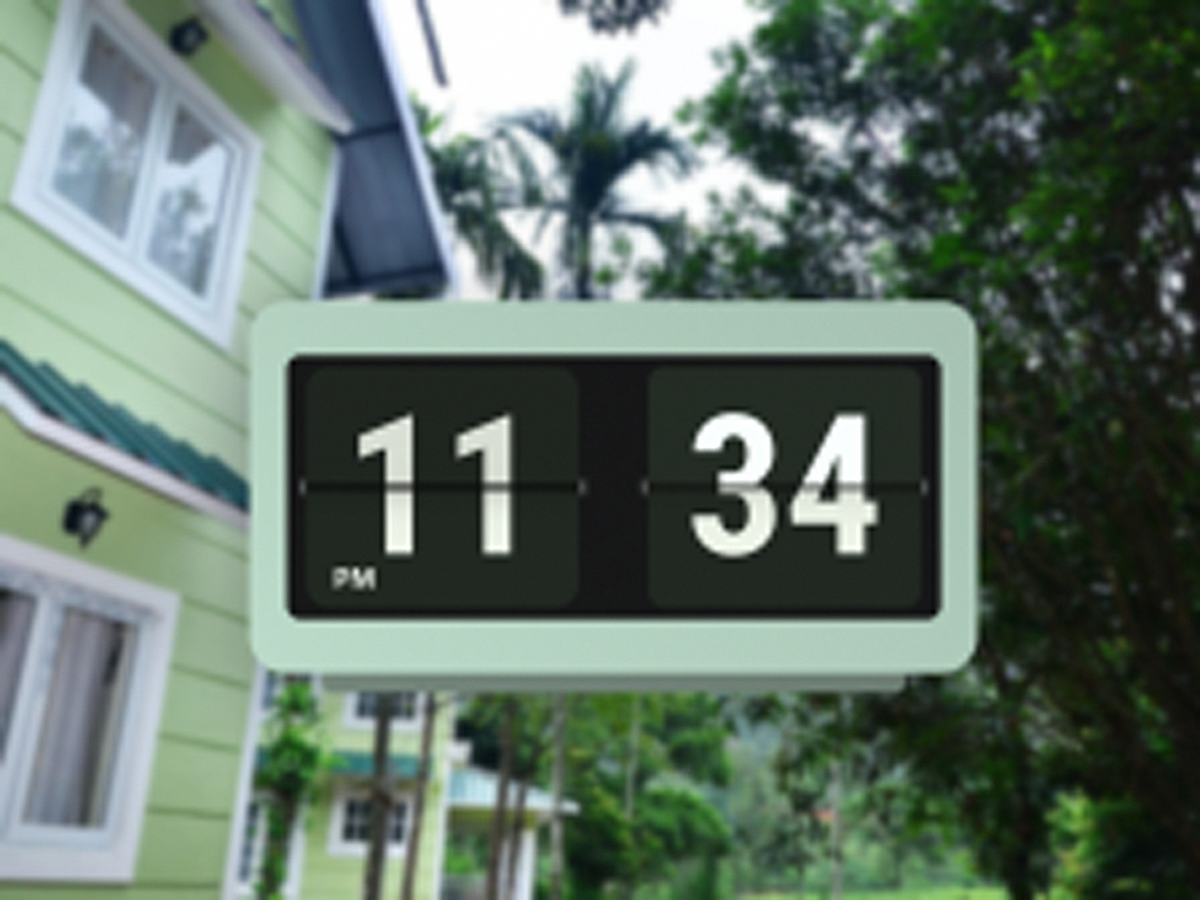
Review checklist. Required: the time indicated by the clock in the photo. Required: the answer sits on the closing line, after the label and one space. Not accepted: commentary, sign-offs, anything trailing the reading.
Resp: 11:34
